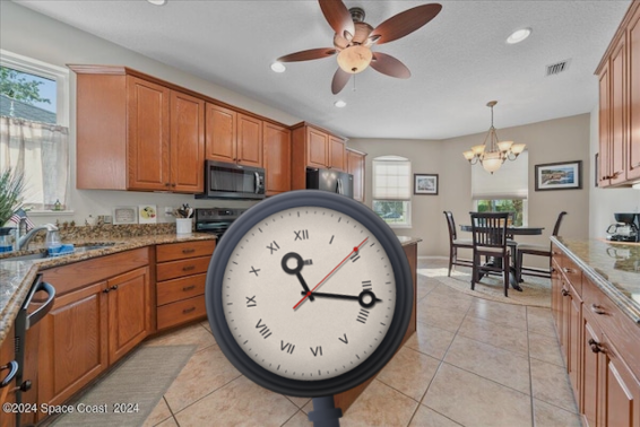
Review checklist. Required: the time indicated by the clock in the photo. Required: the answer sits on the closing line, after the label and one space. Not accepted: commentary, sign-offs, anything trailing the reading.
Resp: 11:17:09
